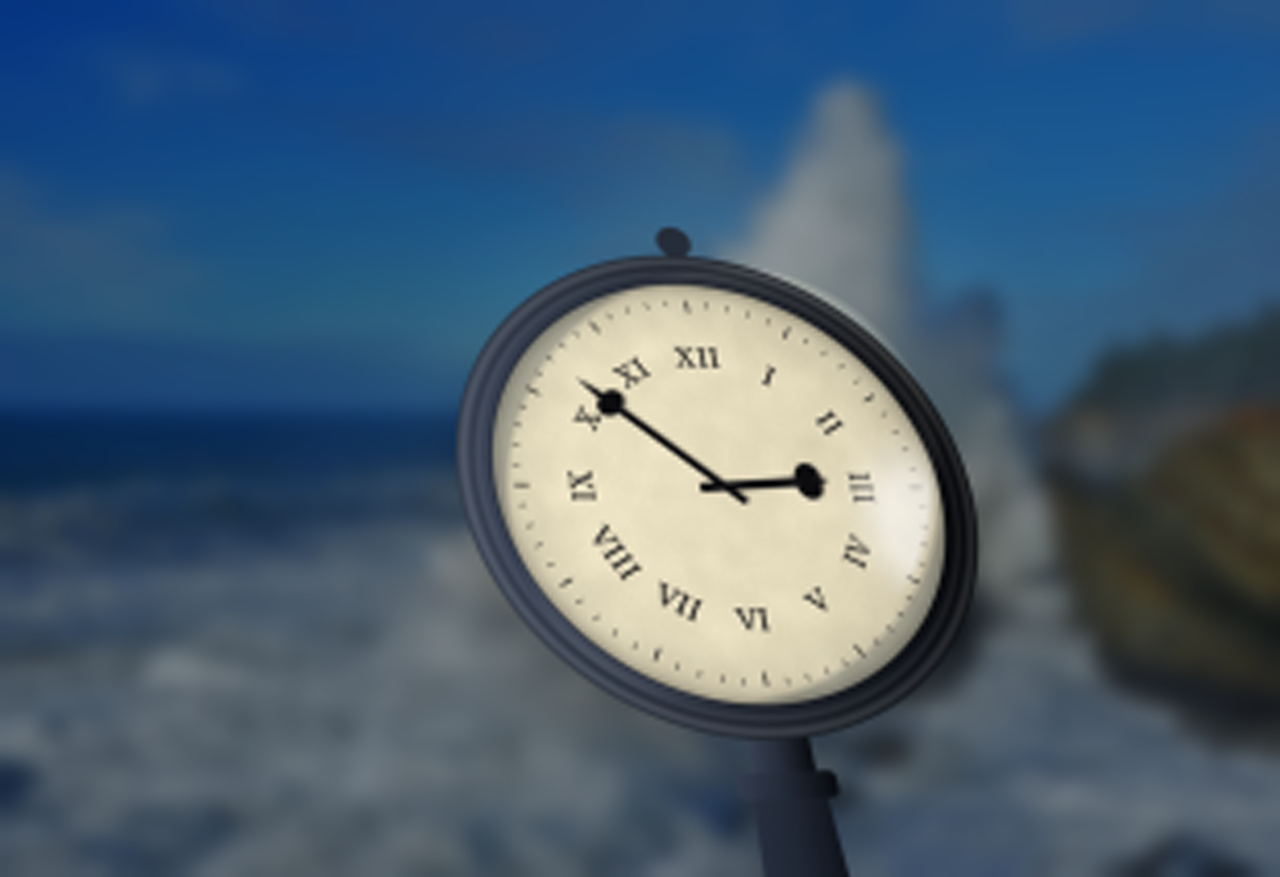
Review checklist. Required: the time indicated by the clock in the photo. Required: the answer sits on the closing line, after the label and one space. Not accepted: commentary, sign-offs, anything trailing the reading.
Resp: 2:52
